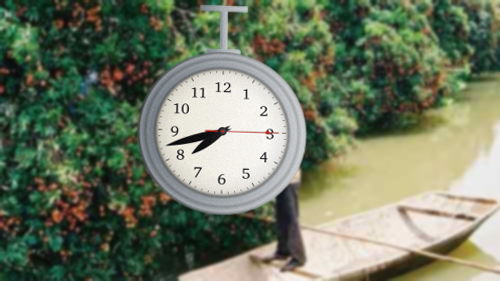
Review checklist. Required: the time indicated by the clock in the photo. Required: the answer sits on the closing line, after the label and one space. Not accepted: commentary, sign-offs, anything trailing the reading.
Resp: 7:42:15
